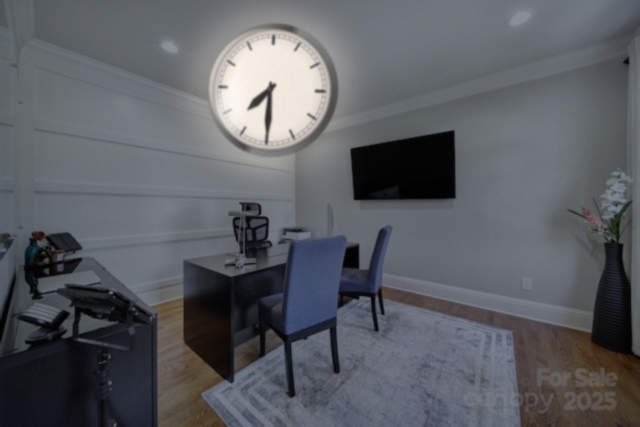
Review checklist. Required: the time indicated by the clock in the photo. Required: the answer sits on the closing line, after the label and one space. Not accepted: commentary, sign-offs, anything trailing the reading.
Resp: 7:30
